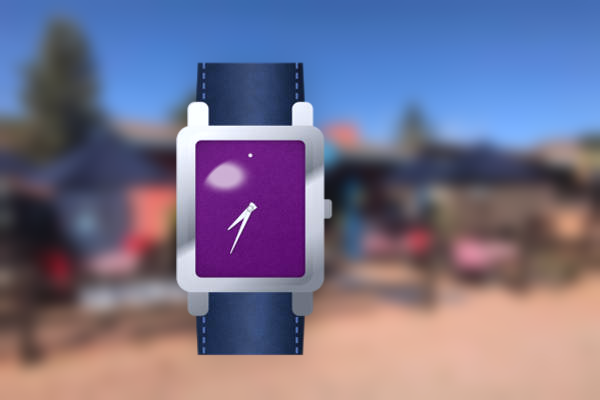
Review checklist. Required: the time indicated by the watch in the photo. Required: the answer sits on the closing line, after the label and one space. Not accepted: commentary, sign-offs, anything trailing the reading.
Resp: 7:34
